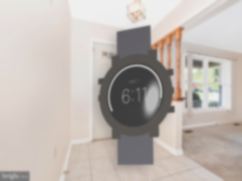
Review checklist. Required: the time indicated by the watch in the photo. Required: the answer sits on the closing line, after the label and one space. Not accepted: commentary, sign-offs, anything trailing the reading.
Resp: 6:11
